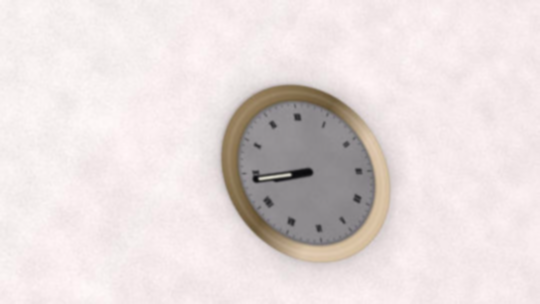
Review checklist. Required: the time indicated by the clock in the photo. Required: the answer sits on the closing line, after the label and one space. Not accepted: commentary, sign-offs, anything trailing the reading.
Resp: 8:44
